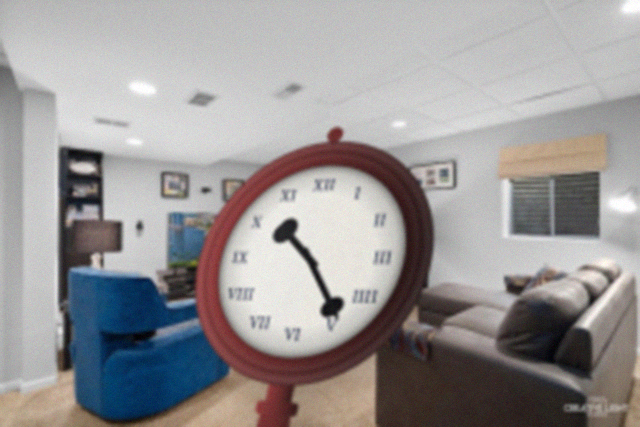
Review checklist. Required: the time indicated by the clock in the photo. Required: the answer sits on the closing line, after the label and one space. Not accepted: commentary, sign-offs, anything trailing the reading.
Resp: 10:24
